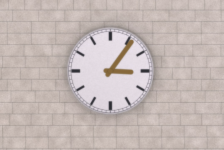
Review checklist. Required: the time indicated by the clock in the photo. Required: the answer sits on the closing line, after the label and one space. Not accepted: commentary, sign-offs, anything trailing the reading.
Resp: 3:06
